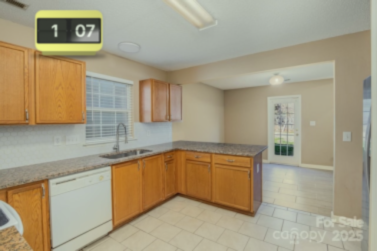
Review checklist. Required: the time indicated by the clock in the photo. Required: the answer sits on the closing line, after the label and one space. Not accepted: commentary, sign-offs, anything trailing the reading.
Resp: 1:07
